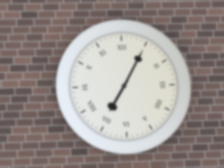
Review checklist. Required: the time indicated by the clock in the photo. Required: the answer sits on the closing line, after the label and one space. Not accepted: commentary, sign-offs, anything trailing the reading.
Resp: 7:05
